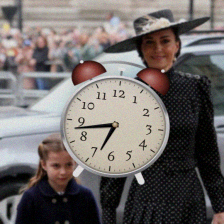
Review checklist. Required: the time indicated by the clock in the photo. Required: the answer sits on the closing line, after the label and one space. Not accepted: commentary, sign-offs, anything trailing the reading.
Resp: 6:43
